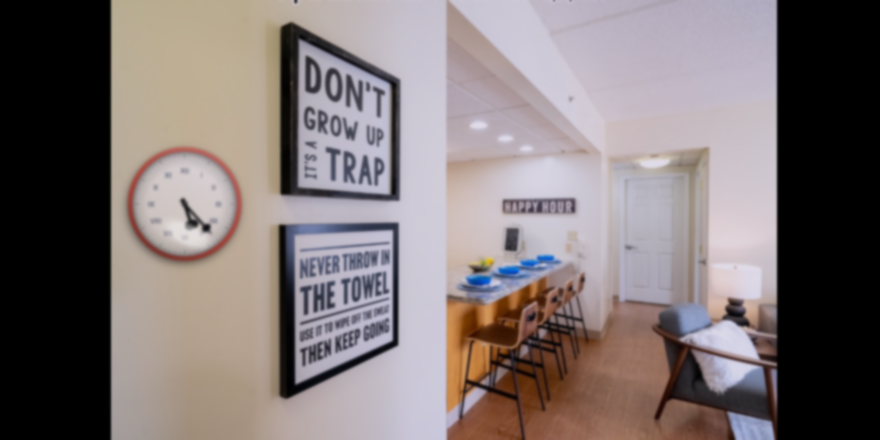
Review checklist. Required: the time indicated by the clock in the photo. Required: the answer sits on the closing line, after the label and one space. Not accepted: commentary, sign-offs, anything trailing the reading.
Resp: 5:23
